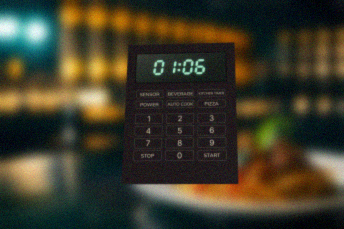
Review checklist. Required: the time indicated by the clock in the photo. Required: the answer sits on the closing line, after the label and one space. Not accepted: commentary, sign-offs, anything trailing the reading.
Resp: 1:06
